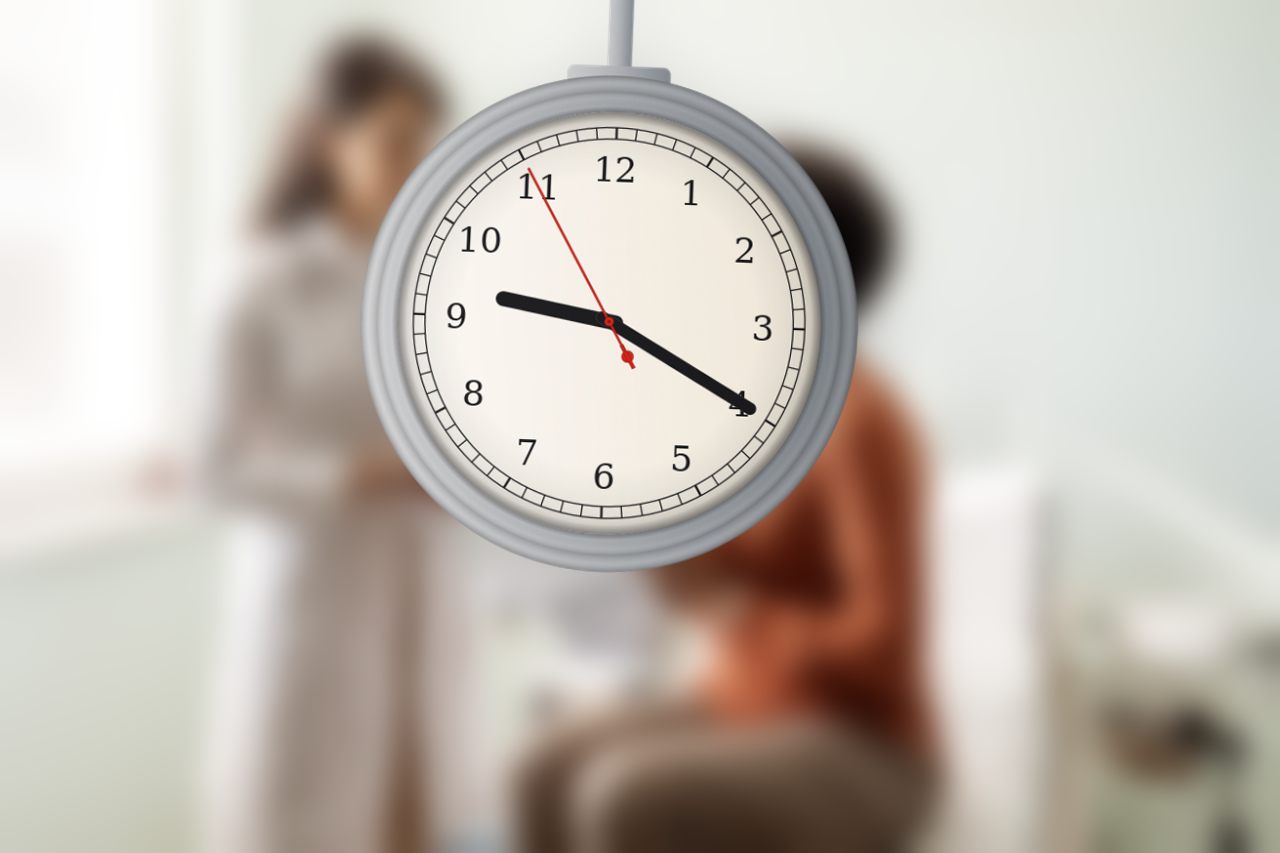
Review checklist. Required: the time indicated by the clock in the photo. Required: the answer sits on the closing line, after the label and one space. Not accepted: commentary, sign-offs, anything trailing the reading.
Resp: 9:19:55
